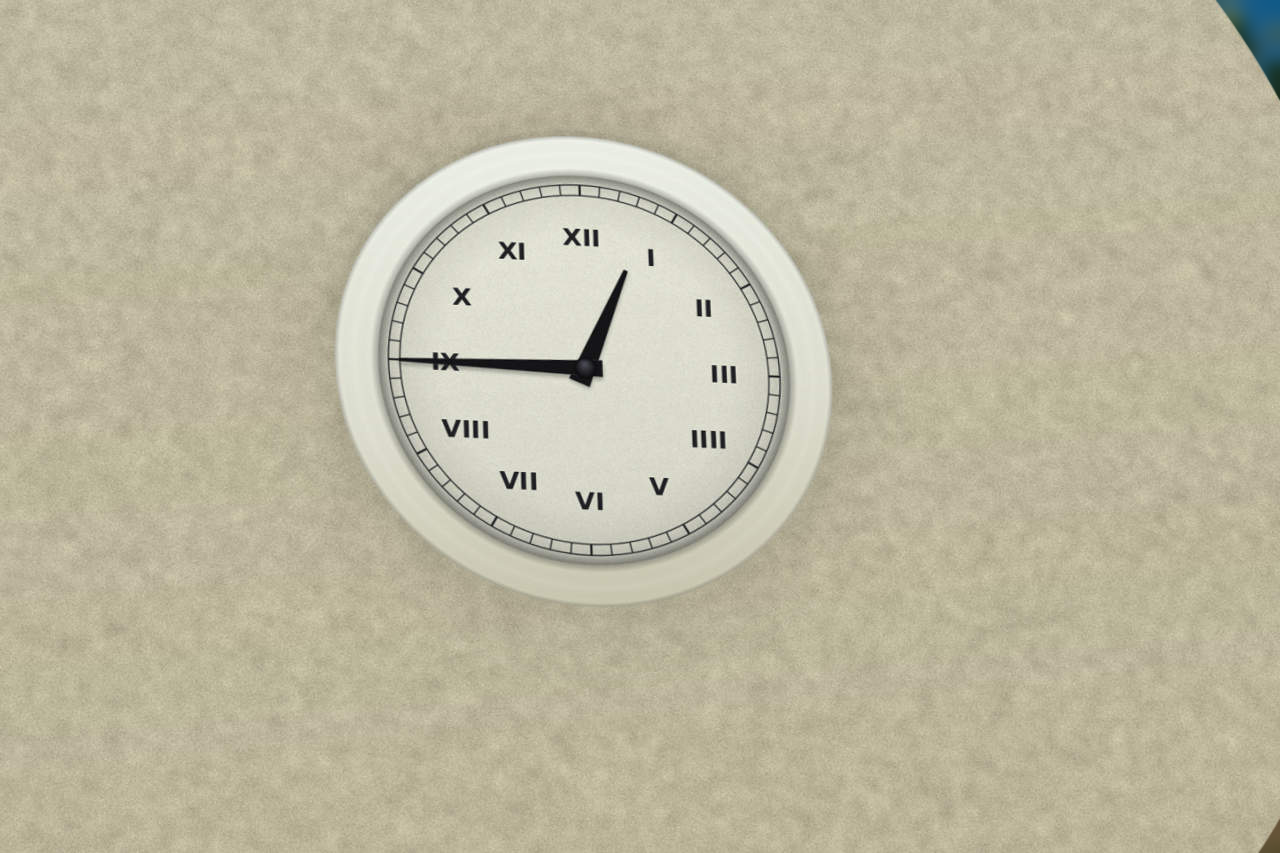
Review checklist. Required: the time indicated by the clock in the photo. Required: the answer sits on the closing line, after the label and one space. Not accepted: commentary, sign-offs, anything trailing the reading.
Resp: 12:45
